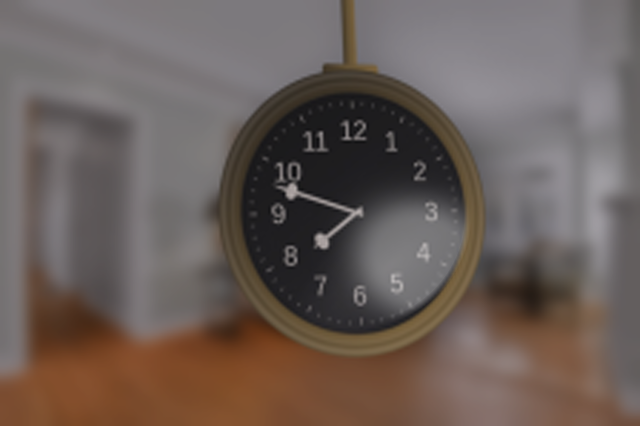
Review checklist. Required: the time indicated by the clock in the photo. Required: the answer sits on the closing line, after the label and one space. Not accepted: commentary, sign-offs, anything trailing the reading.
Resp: 7:48
